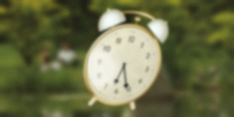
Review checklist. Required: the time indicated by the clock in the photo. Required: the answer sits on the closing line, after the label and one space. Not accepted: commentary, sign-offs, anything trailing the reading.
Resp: 6:26
